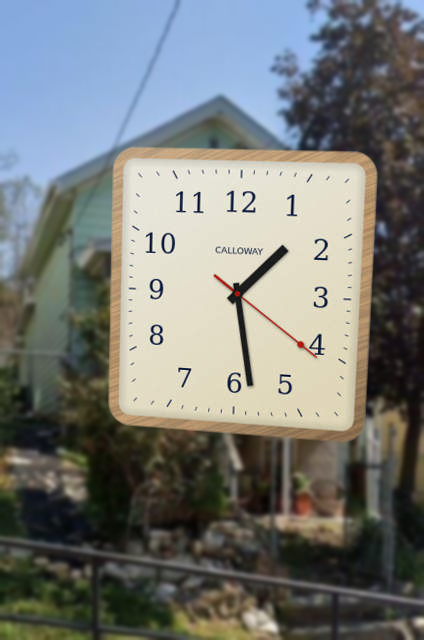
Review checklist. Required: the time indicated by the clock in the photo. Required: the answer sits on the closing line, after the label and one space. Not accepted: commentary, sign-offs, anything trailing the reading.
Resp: 1:28:21
